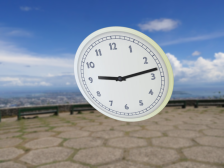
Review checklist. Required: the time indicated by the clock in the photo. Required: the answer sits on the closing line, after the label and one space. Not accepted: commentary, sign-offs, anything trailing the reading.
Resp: 9:13
